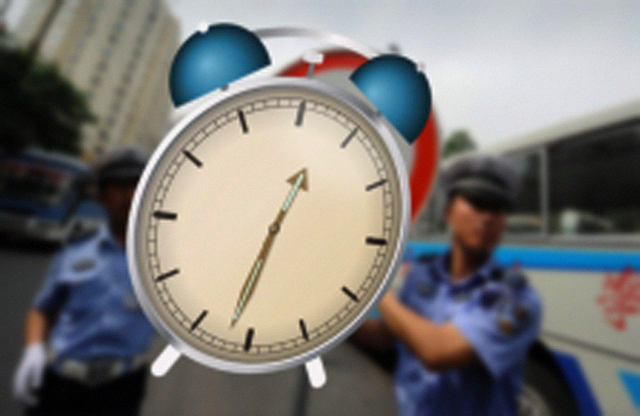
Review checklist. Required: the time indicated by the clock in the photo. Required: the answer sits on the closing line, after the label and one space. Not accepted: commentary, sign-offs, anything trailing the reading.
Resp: 12:32
